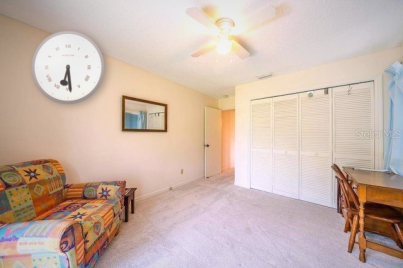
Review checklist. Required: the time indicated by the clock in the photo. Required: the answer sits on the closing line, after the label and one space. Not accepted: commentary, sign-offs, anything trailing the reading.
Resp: 6:29
